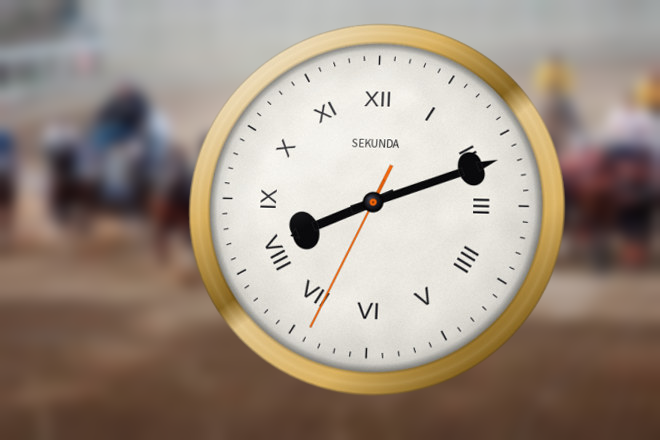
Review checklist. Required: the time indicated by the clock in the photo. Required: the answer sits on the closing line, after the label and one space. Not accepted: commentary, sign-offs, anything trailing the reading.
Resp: 8:11:34
